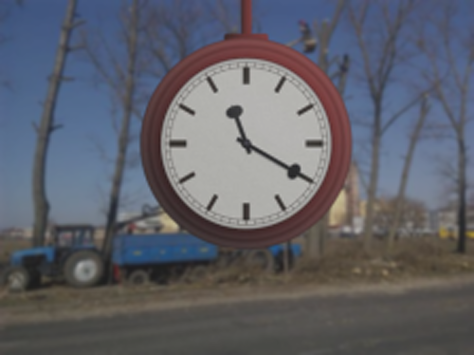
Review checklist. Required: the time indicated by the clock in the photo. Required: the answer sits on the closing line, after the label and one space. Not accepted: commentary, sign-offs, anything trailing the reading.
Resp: 11:20
